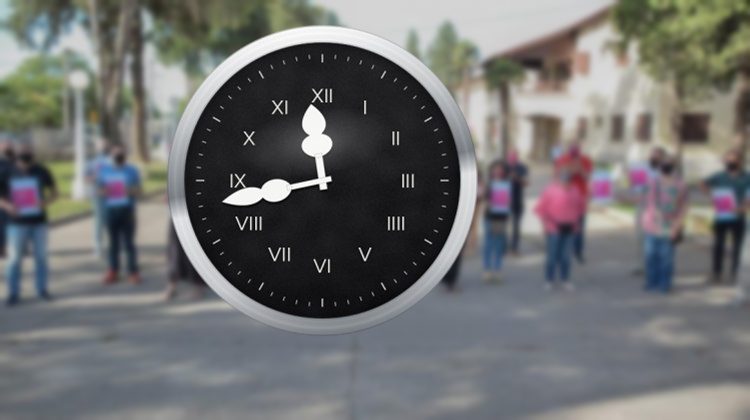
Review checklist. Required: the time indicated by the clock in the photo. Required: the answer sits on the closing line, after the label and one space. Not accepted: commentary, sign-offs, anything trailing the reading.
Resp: 11:43
